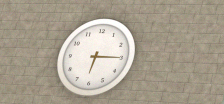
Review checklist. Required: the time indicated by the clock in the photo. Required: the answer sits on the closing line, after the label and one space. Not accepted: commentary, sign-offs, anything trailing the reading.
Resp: 6:15
